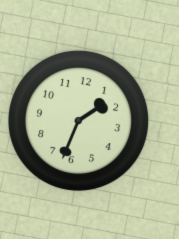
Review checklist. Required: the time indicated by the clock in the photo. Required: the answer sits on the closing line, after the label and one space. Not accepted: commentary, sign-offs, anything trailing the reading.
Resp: 1:32
